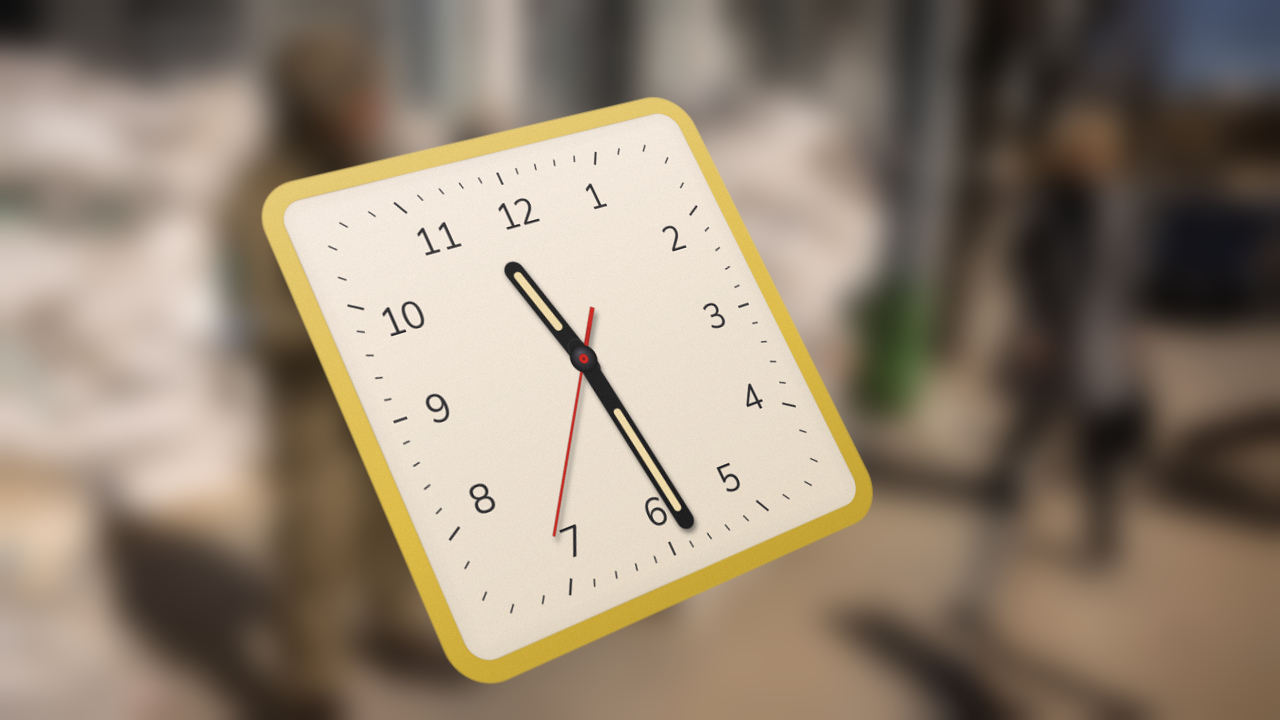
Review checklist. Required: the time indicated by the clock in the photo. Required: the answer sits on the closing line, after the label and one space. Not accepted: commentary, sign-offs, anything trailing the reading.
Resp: 11:28:36
